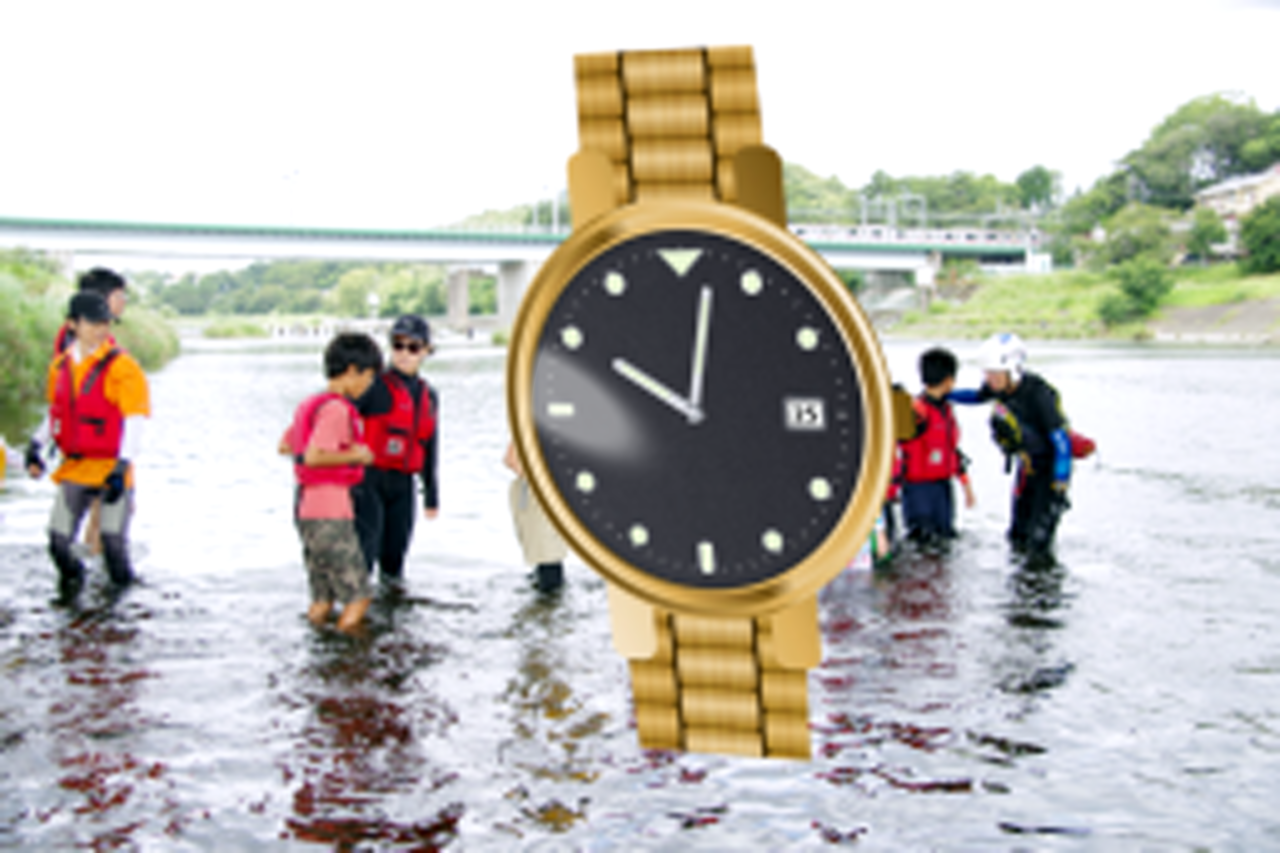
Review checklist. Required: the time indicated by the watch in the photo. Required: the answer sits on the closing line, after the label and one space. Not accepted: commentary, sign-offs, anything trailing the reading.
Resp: 10:02
